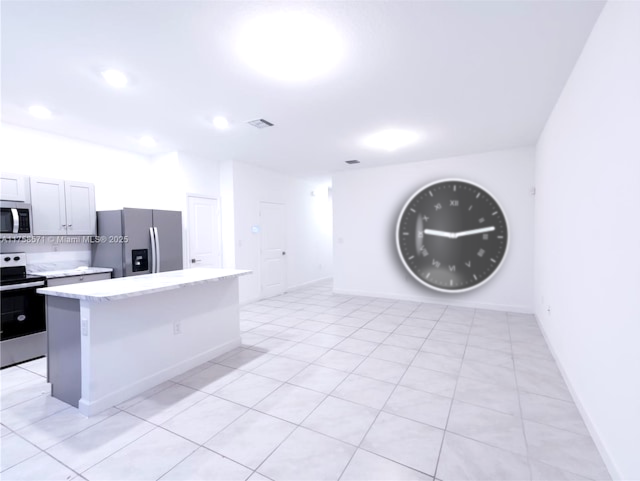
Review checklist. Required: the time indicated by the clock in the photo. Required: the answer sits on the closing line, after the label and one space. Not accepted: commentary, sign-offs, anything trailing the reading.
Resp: 9:13
